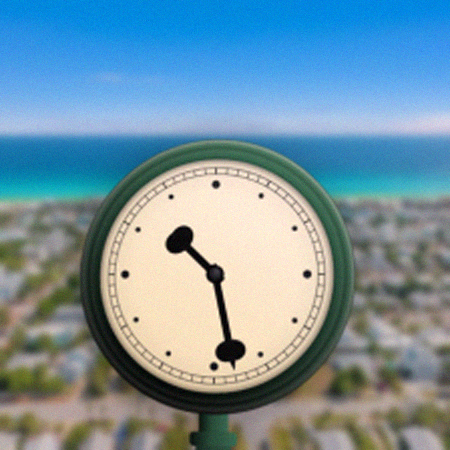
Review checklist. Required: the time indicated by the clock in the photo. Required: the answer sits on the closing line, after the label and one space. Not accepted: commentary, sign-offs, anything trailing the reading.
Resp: 10:28
